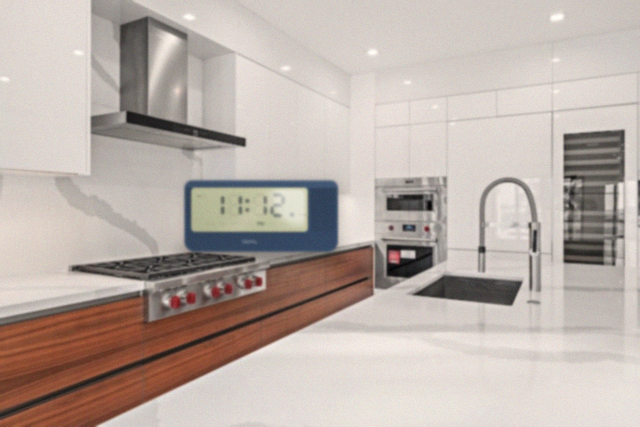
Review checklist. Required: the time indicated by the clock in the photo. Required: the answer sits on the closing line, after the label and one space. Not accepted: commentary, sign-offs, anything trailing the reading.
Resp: 11:12
